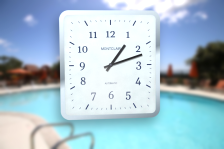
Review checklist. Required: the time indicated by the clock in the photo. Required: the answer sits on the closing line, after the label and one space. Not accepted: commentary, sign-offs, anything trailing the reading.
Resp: 1:12
